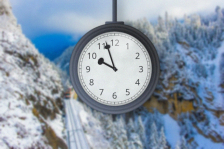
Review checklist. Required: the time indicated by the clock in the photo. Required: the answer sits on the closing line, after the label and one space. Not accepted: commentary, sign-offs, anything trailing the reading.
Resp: 9:57
